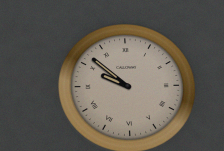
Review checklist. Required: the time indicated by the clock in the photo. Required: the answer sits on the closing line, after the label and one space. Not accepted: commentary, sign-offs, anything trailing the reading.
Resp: 9:52
